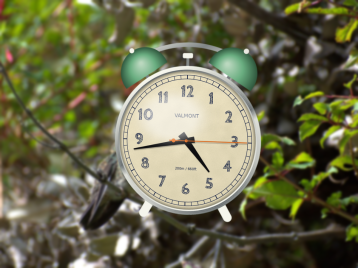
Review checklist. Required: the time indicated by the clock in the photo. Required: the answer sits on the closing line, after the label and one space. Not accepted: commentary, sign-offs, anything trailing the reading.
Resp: 4:43:15
